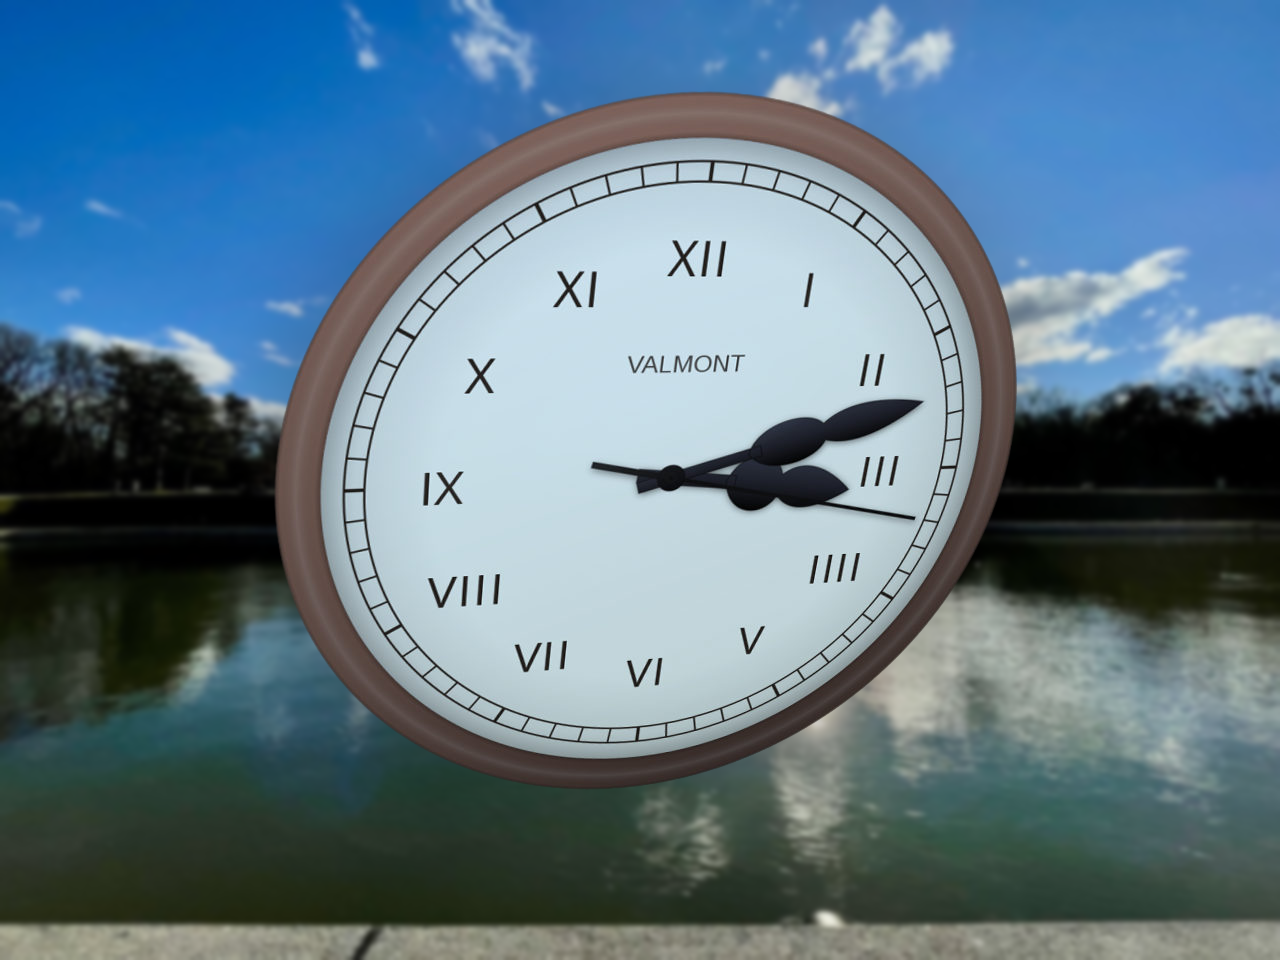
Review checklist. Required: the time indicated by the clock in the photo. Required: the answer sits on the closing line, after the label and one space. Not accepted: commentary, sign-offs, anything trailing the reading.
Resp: 3:12:17
